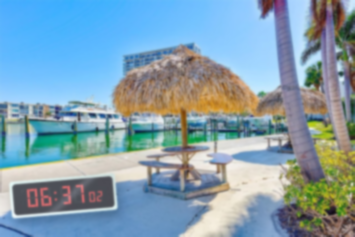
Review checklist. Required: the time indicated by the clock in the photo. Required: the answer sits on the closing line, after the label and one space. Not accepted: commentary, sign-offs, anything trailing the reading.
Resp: 6:37
